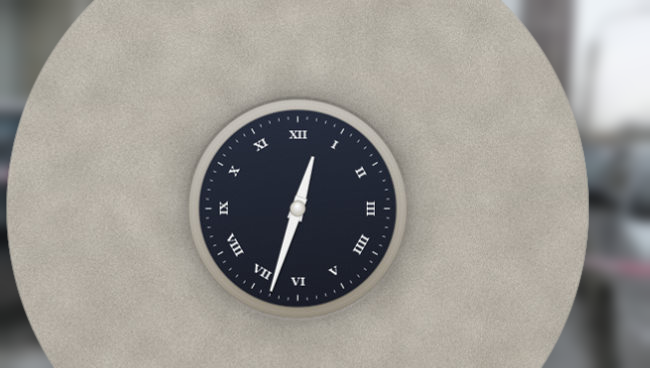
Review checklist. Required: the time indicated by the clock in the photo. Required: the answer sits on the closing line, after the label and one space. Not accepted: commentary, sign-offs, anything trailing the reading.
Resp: 12:33
